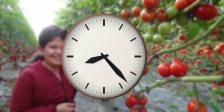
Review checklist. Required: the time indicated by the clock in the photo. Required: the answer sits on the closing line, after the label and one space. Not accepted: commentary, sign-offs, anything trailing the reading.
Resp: 8:23
